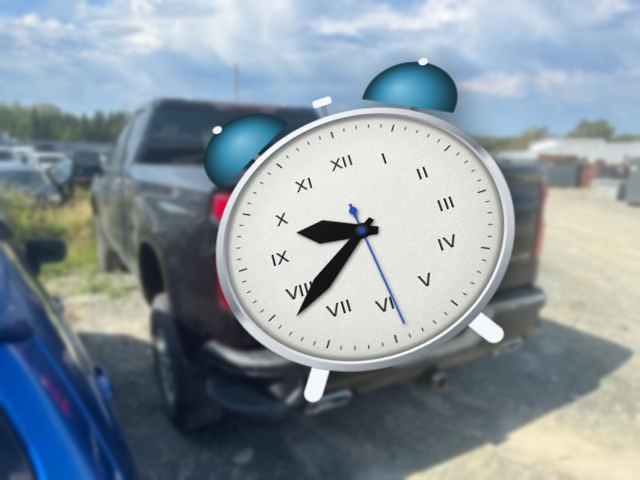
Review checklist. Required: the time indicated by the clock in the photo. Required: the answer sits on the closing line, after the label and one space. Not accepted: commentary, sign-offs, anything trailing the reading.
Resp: 9:38:29
